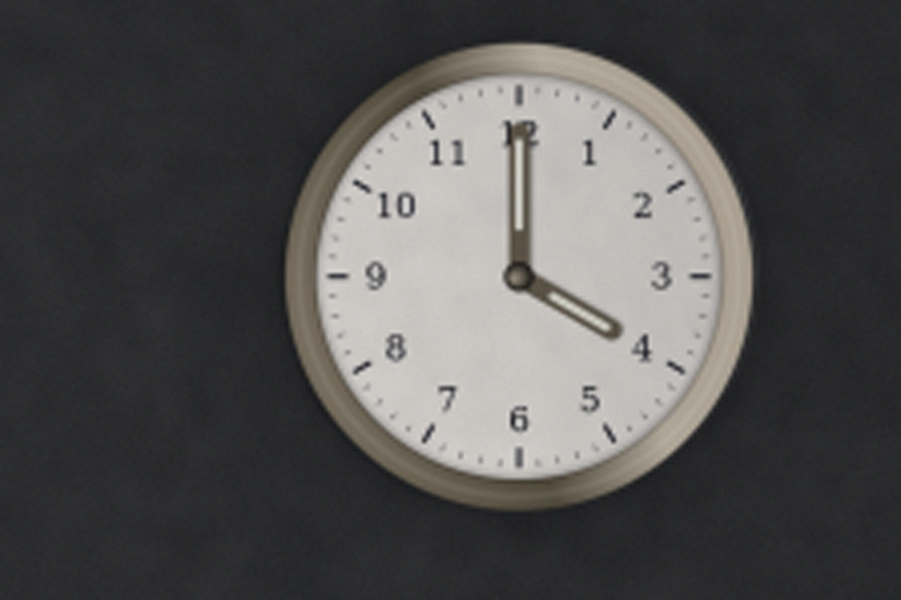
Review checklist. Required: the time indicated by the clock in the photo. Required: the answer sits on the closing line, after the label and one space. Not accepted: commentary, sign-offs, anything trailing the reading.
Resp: 4:00
